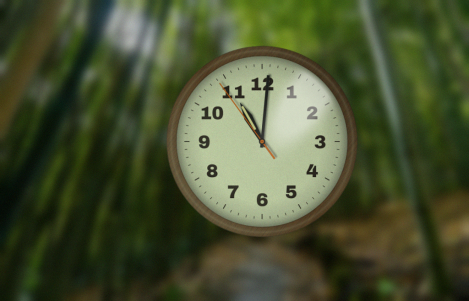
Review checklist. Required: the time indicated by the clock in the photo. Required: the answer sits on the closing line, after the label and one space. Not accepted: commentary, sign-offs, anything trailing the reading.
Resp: 11:00:54
